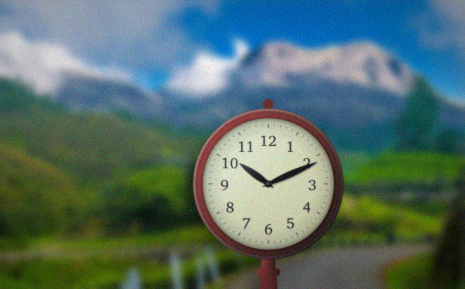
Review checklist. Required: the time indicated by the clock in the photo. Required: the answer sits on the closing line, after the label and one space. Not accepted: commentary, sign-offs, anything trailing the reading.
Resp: 10:11
